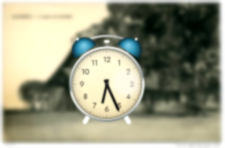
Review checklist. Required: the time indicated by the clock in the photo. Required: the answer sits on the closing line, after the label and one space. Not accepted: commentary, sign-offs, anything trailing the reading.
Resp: 6:26
